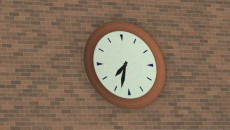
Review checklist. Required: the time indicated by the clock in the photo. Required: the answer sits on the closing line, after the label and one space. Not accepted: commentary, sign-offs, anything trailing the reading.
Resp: 7:33
